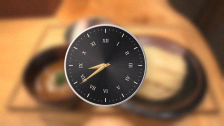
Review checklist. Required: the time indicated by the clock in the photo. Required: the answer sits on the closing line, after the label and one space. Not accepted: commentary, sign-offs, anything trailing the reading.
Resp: 8:39
